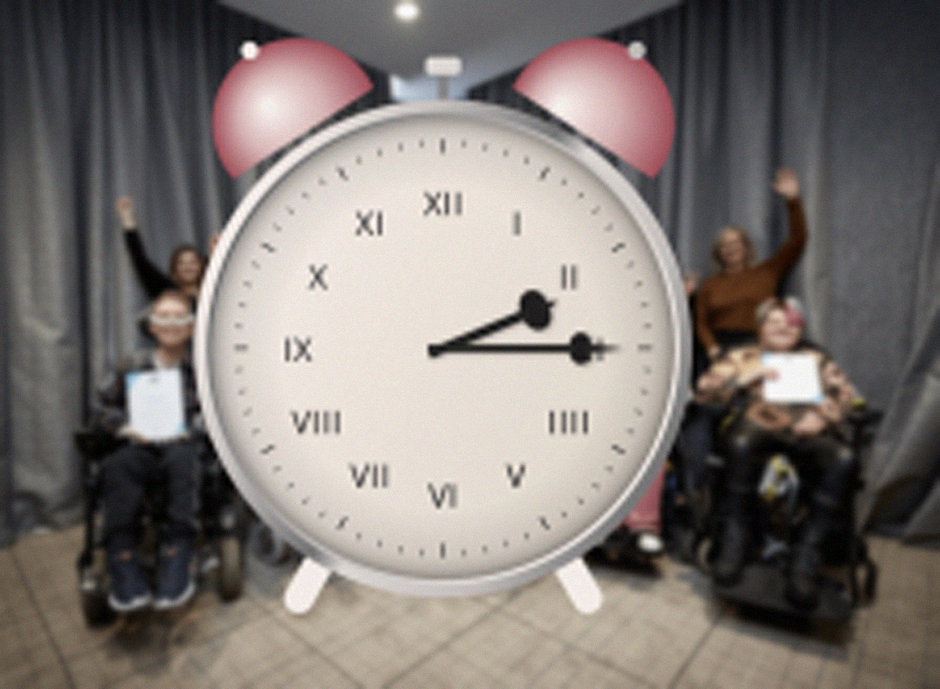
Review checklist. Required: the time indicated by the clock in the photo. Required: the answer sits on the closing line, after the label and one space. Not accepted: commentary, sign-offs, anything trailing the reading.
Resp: 2:15
